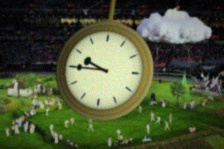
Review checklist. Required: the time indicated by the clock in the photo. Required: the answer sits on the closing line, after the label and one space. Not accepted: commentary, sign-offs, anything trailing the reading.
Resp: 9:45
